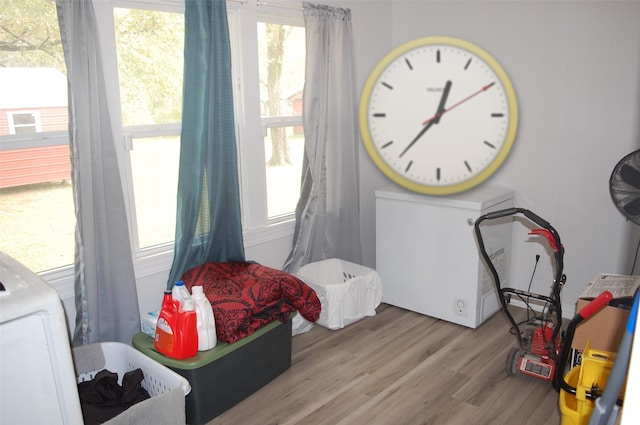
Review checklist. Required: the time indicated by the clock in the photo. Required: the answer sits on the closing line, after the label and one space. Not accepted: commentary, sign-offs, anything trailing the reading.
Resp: 12:37:10
